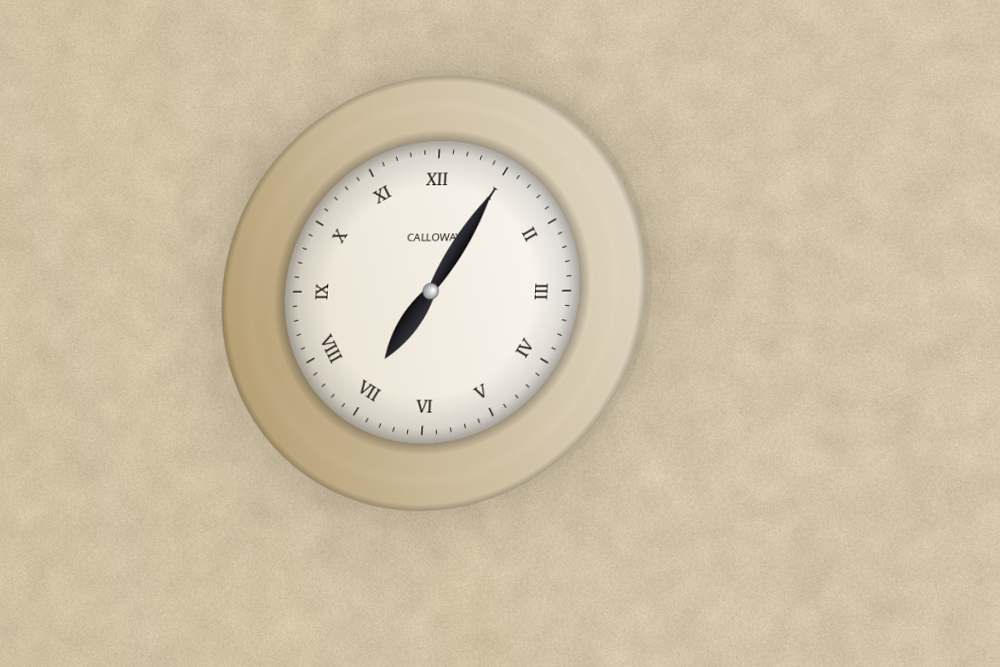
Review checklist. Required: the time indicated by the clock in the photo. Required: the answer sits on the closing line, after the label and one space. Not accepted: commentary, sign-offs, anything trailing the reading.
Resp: 7:05
